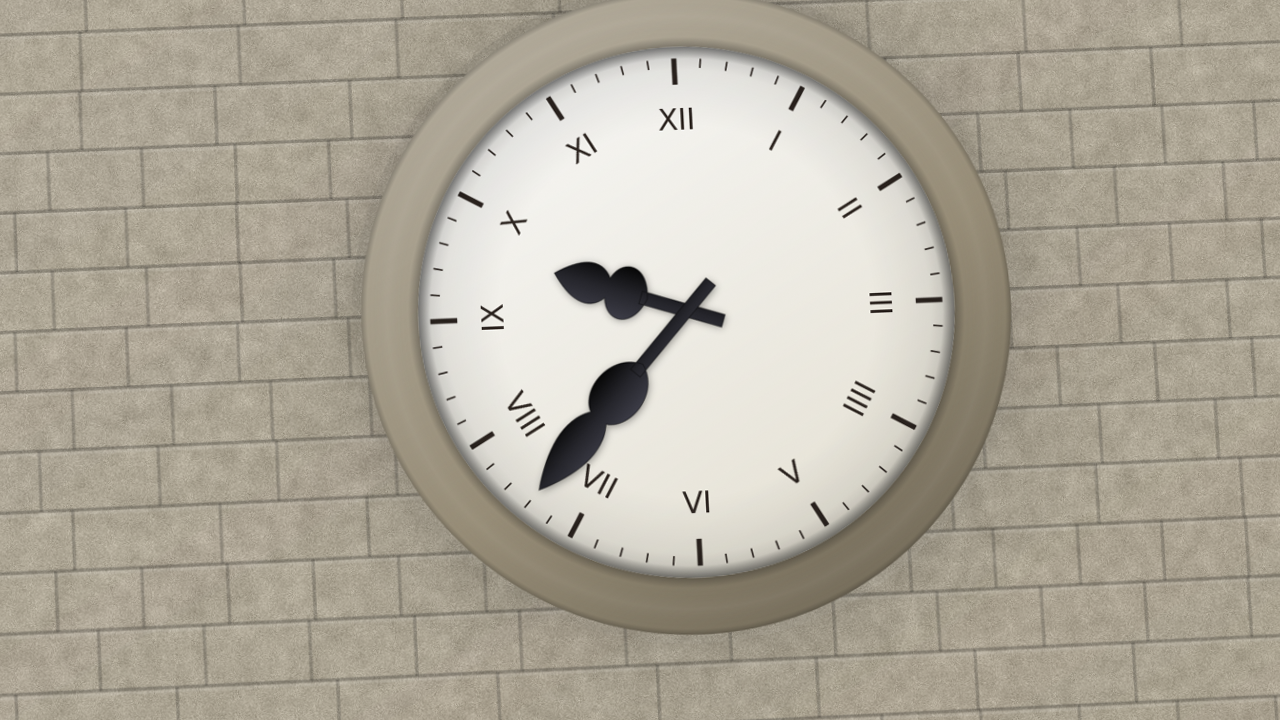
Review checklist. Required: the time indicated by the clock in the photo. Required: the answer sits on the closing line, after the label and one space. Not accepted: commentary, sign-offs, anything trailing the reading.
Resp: 9:37
